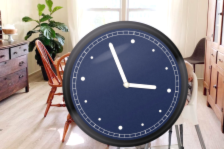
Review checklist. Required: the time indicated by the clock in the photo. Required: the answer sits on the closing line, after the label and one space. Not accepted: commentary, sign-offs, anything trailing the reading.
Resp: 2:55
